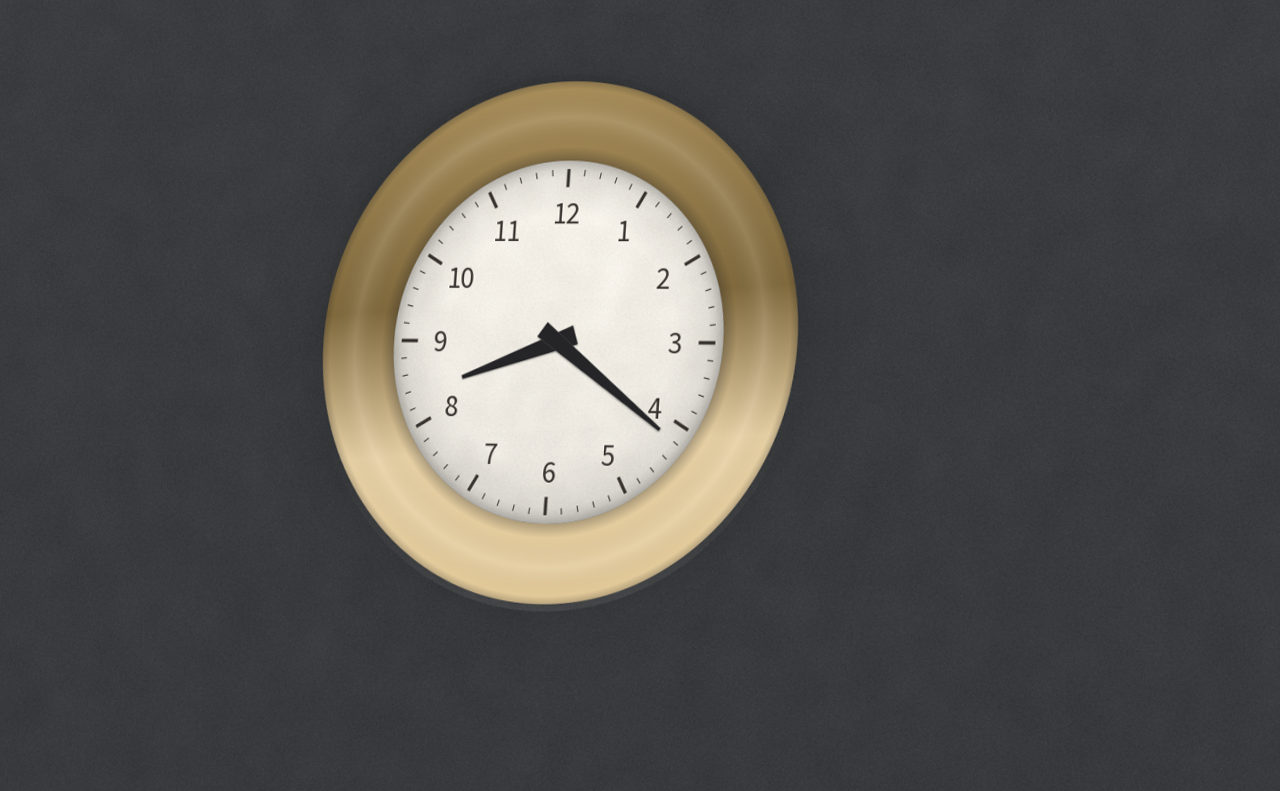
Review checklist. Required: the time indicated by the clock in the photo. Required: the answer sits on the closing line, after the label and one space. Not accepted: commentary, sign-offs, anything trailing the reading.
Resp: 8:21
